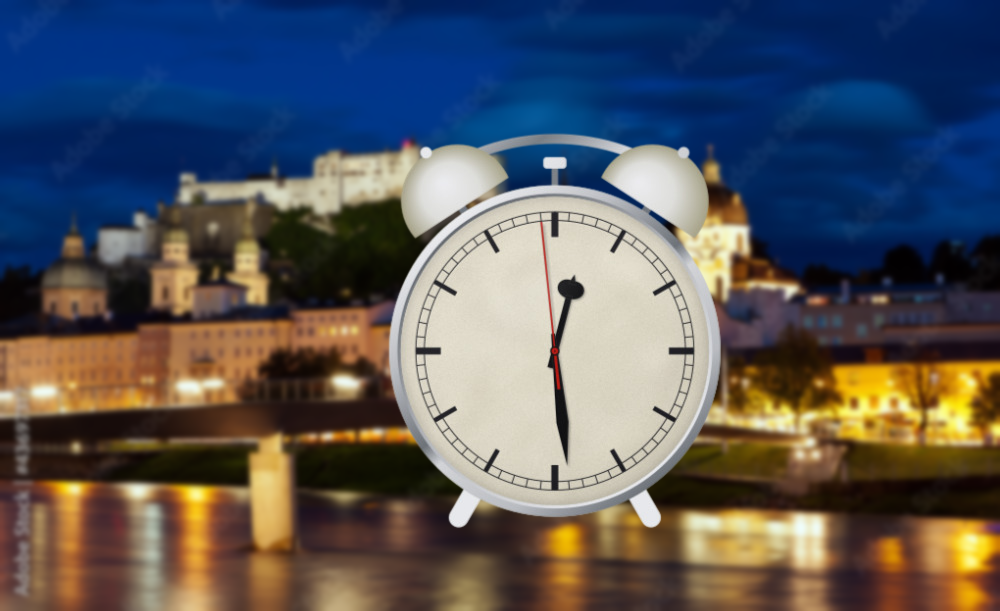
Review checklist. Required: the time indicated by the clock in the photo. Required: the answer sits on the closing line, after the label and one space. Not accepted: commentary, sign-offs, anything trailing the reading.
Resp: 12:28:59
